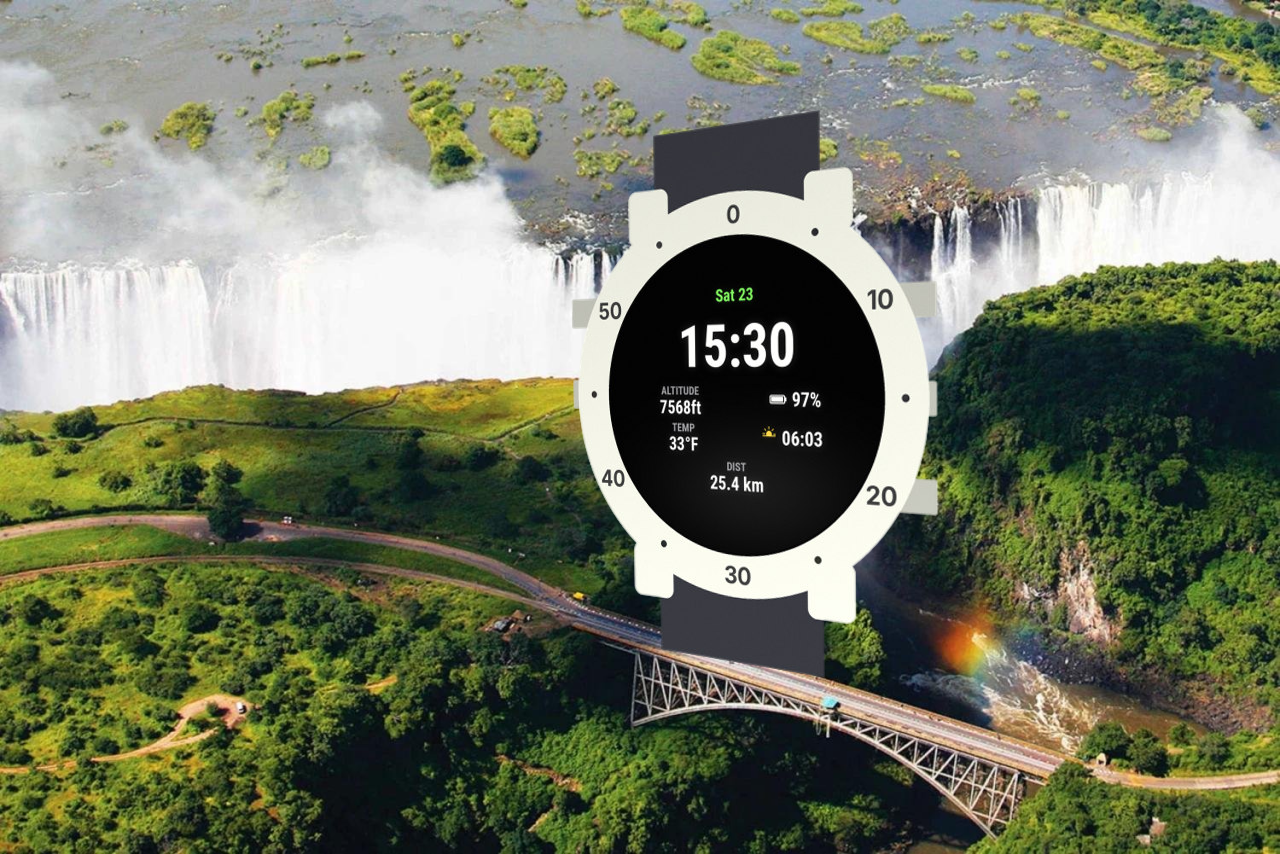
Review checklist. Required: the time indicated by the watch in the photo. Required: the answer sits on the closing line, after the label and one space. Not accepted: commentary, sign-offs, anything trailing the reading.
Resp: 15:30
